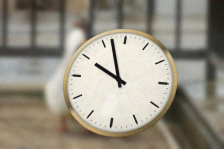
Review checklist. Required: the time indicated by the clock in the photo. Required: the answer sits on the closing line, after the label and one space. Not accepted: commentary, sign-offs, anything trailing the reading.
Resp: 9:57
